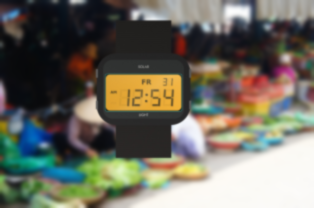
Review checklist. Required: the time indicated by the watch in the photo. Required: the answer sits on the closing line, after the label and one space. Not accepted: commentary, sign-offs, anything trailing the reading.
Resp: 12:54
